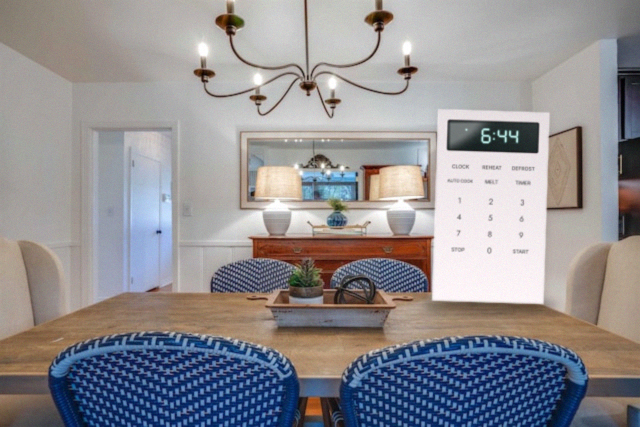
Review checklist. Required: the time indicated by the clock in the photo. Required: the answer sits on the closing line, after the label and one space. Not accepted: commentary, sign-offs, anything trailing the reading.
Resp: 6:44
